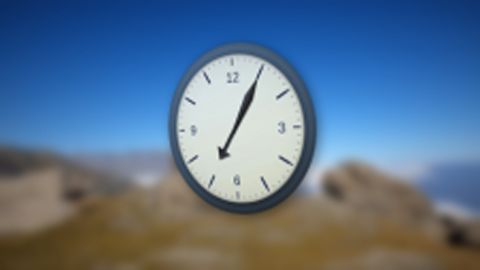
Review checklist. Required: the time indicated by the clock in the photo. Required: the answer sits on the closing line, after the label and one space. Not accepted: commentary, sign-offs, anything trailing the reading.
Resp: 7:05
